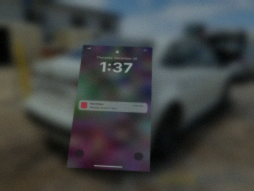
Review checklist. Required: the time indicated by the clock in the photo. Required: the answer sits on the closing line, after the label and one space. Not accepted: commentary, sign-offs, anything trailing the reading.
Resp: 1:37
